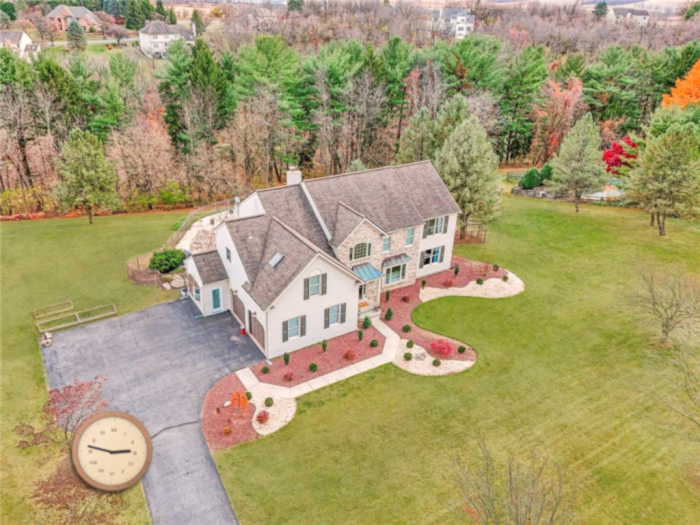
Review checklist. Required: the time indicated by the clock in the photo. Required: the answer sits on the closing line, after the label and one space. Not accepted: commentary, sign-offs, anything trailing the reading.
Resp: 2:47
